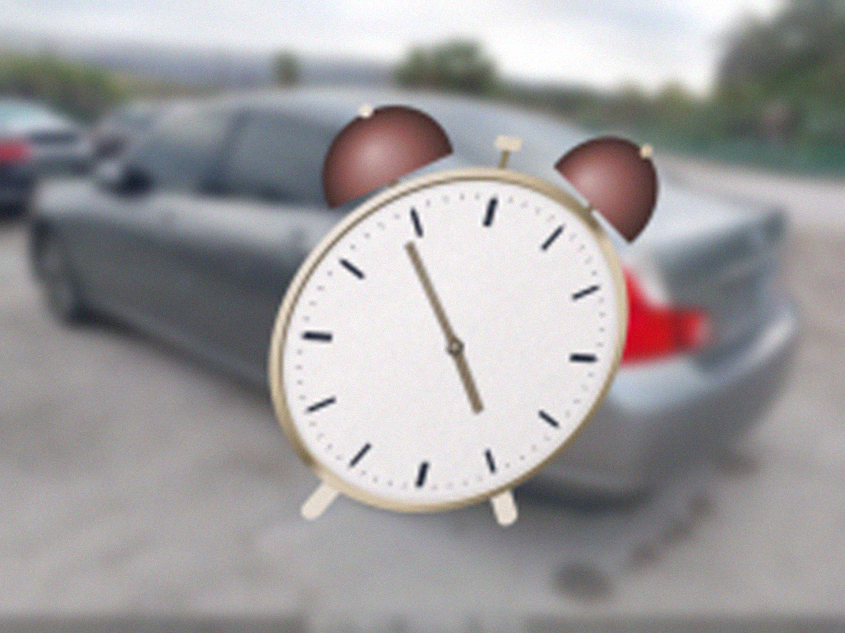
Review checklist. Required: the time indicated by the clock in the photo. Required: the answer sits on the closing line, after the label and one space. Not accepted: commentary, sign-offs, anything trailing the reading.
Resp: 4:54
